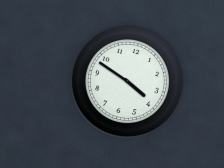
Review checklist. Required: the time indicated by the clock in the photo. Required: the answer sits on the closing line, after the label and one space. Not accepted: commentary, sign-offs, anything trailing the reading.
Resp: 3:48
